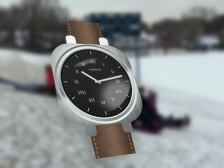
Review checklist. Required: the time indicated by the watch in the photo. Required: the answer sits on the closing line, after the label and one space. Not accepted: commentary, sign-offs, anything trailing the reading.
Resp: 10:13
